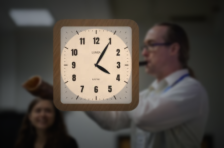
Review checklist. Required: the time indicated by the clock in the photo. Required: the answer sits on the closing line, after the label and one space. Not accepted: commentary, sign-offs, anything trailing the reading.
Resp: 4:05
